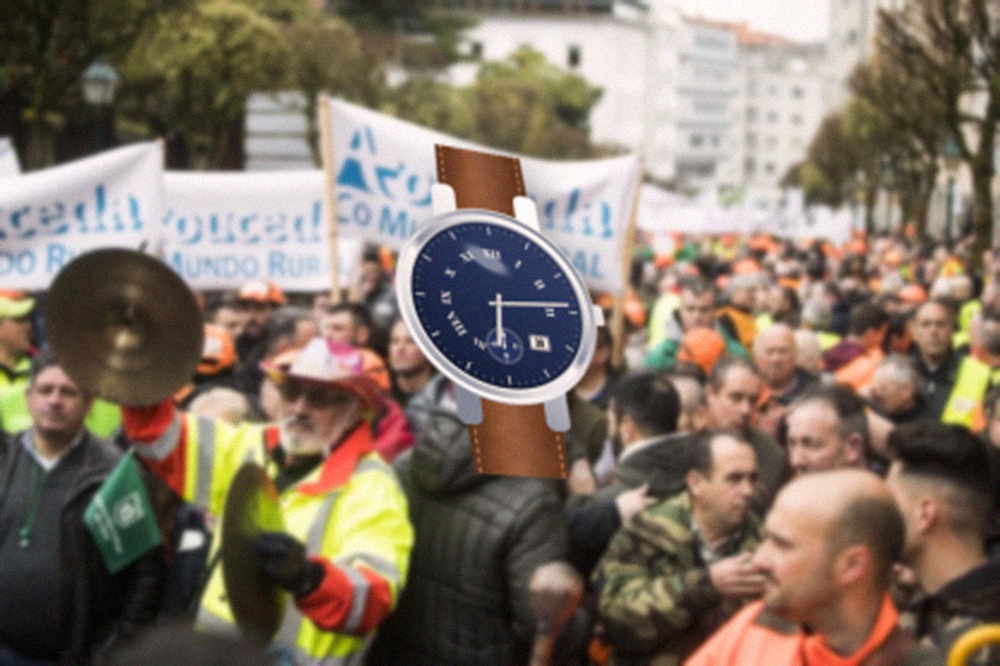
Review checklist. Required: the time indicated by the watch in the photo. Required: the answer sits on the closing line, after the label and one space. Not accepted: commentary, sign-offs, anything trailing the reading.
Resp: 6:14
